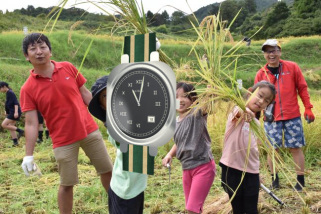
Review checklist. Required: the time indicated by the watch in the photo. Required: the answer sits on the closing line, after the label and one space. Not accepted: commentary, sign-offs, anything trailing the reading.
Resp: 11:02
